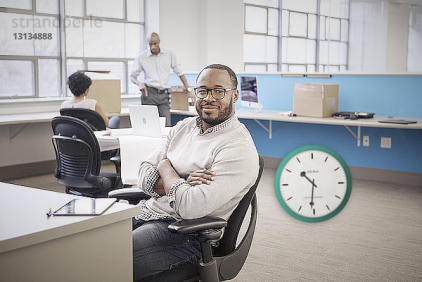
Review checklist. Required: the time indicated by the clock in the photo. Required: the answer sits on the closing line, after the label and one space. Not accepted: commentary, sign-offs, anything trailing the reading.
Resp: 10:31
